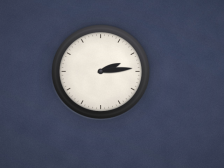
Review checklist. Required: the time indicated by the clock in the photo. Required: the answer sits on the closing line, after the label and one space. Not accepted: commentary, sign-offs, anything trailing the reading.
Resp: 2:14
